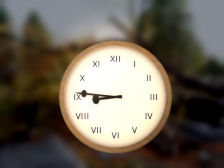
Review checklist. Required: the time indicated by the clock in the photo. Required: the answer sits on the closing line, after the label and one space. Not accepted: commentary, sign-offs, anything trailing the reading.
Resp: 8:46
